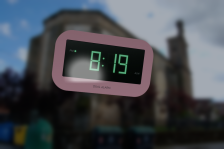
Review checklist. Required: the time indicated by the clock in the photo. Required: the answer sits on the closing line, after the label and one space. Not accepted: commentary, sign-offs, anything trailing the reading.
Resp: 8:19
